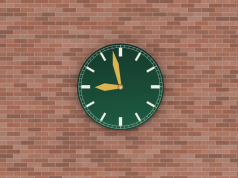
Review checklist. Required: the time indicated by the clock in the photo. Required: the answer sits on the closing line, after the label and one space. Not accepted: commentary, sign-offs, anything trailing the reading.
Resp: 8:58
